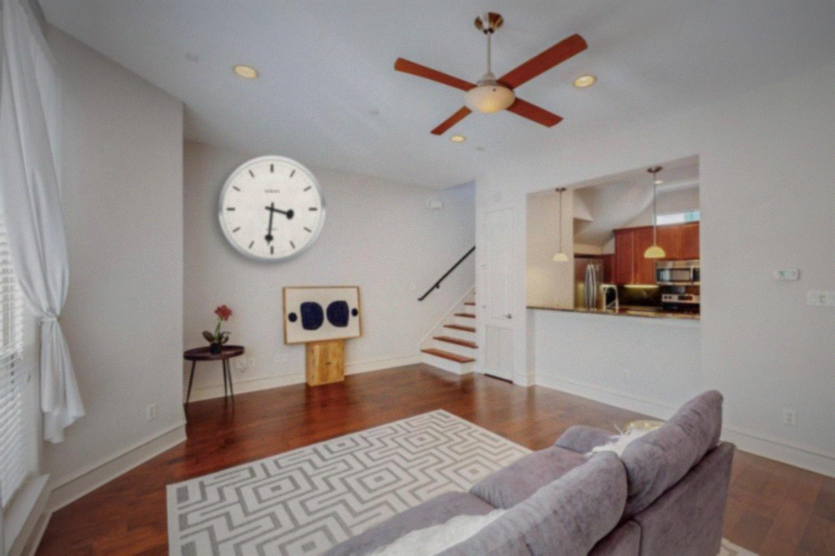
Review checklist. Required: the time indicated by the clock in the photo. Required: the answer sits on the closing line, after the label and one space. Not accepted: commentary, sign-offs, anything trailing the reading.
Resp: 3:31
